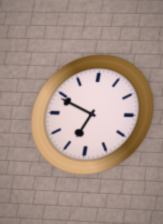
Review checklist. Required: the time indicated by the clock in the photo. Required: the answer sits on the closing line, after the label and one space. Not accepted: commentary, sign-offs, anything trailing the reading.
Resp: 6:49
